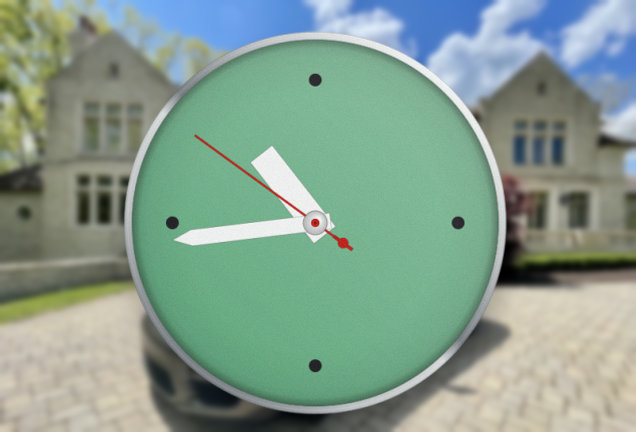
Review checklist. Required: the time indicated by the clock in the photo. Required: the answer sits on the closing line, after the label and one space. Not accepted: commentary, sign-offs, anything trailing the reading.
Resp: 10:43:51
